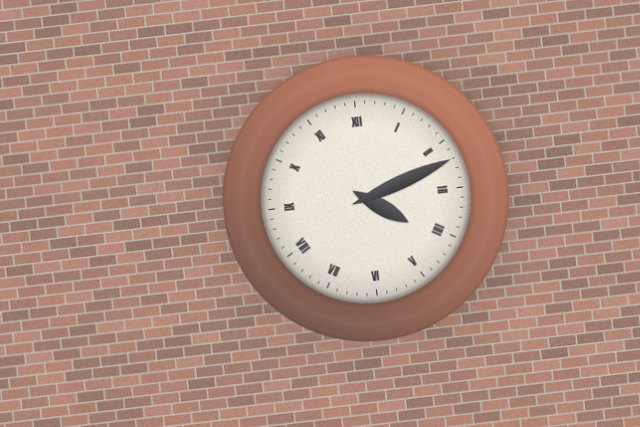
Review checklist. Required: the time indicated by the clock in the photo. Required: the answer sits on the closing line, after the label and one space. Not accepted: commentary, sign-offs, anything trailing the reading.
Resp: 4:12
